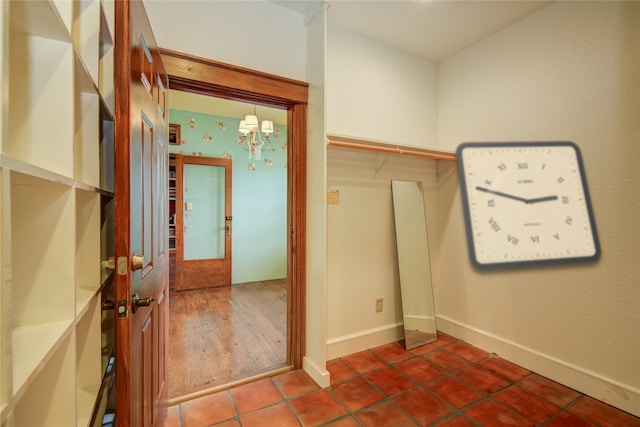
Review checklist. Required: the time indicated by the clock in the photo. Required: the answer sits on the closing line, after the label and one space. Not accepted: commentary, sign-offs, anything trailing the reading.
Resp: 2:48
